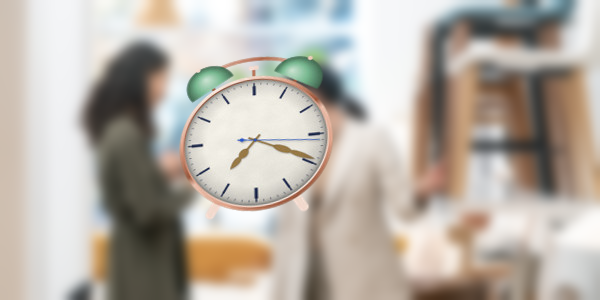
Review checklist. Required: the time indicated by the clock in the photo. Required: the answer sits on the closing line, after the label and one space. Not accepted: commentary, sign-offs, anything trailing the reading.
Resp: 7:19:16
